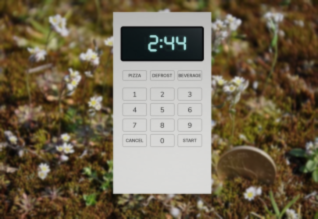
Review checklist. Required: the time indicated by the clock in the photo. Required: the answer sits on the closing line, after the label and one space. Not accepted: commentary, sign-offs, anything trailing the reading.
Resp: 2:44
